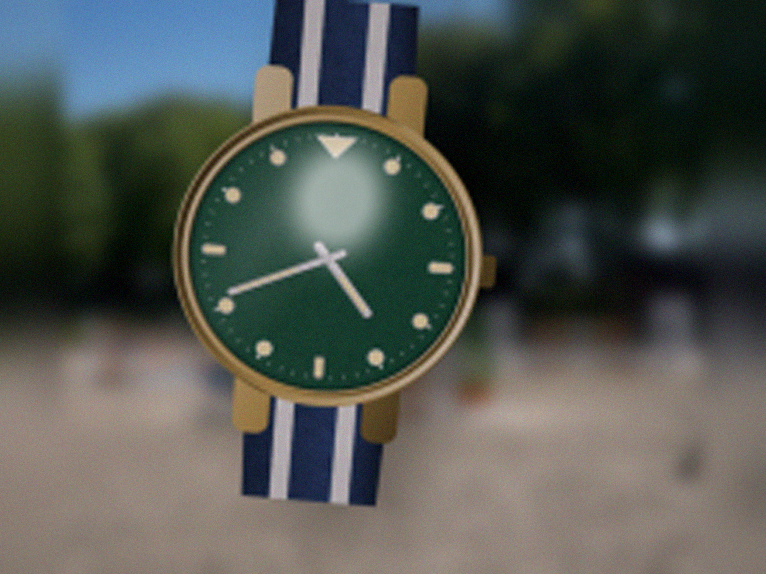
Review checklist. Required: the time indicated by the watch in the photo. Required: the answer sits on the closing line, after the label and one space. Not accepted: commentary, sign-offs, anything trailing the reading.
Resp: 4:41
